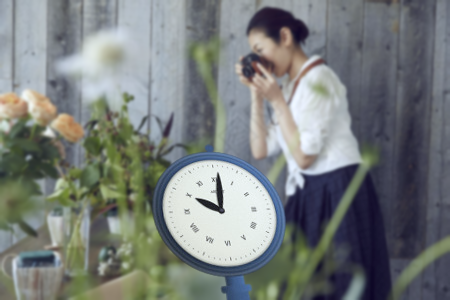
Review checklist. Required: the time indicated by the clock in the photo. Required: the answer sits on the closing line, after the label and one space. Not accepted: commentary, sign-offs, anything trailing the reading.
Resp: 10:01
